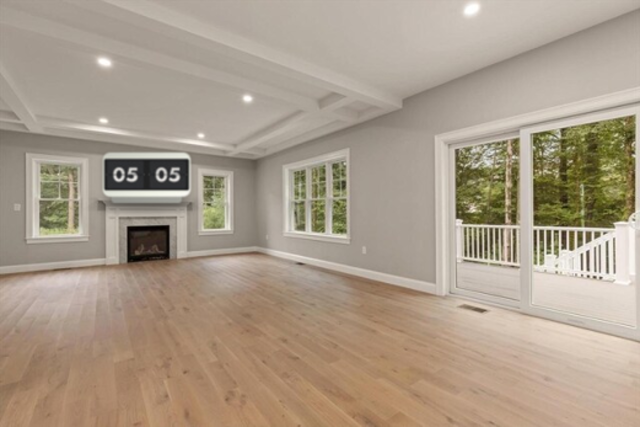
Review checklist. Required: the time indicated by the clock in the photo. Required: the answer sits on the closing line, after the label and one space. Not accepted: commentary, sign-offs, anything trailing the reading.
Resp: 5:05
